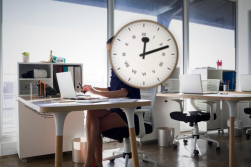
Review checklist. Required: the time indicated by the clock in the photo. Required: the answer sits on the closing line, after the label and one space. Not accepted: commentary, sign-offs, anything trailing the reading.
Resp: 12:12
